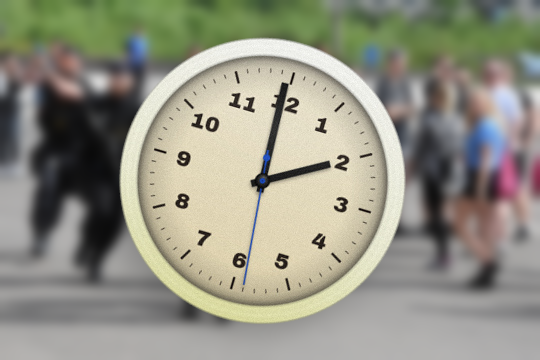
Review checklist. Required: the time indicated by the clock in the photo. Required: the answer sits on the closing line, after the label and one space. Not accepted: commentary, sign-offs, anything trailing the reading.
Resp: 1:59:29
